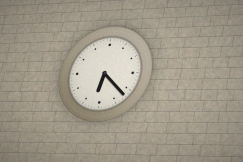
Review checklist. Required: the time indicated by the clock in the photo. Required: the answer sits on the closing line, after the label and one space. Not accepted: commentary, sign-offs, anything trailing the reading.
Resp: 6:22
